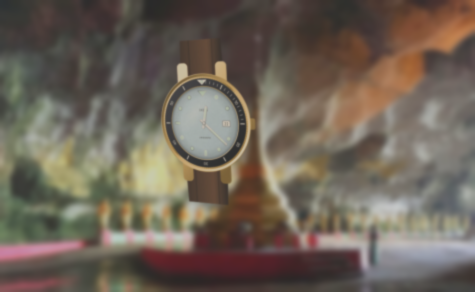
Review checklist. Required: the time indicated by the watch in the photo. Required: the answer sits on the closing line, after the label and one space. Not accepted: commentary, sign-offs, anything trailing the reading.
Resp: 12:22
